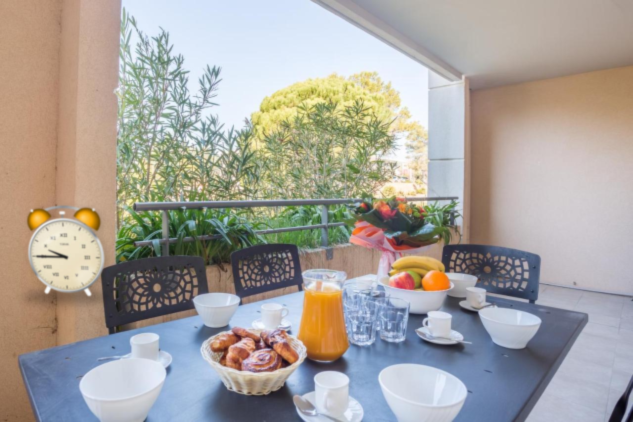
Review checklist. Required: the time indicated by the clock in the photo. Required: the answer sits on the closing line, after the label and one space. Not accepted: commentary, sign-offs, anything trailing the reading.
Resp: 9:45
